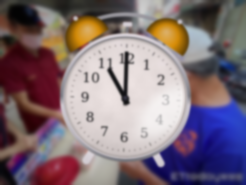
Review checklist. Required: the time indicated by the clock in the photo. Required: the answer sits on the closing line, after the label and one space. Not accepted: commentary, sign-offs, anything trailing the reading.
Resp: 11:00
